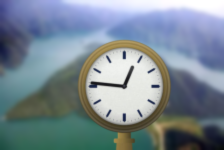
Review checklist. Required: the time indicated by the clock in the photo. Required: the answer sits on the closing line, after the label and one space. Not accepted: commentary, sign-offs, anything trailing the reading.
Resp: 12:46
